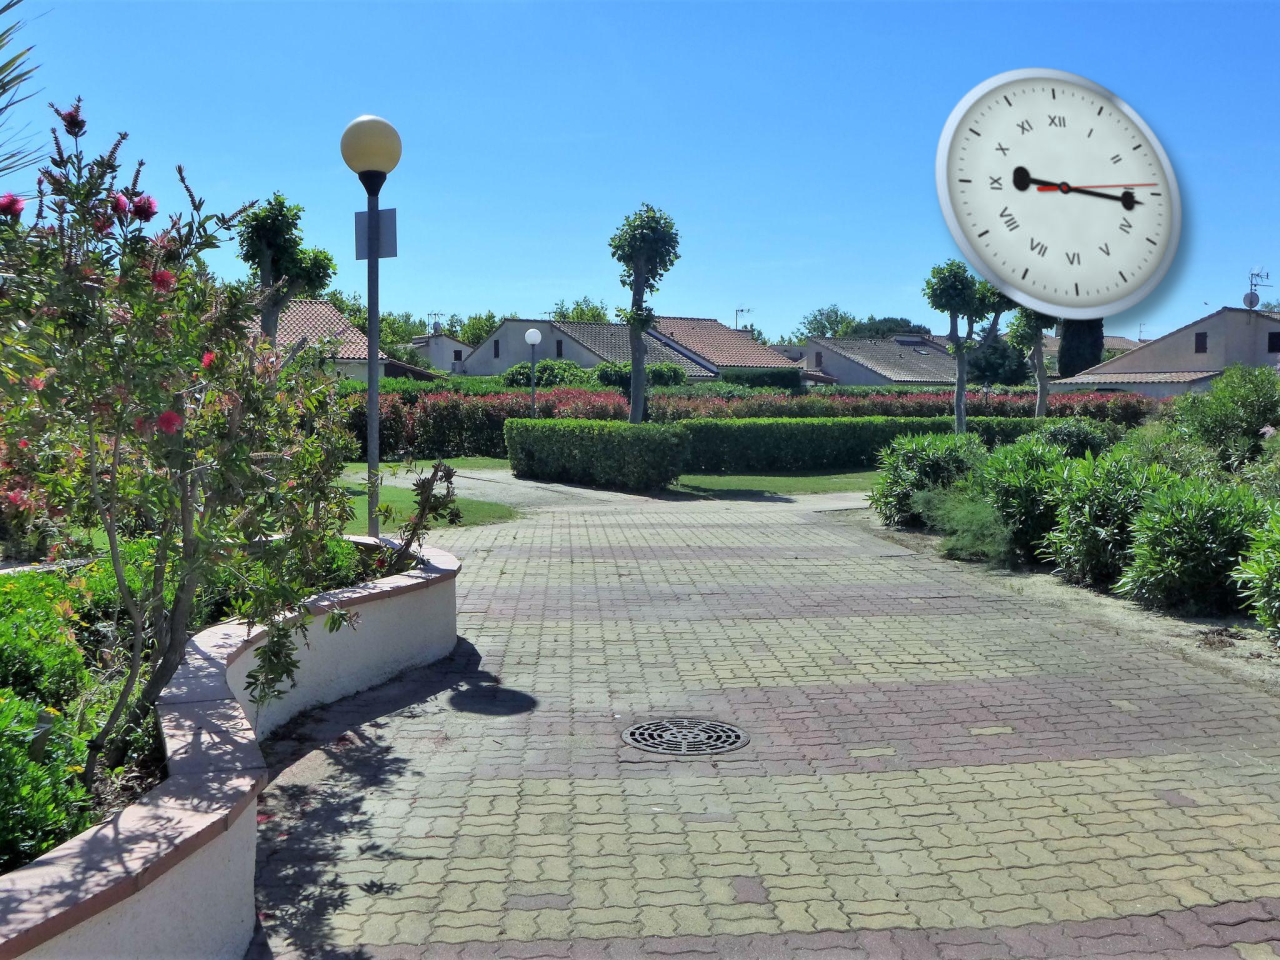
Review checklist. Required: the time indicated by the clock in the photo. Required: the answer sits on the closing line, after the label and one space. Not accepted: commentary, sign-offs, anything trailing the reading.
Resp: 9:16:14
